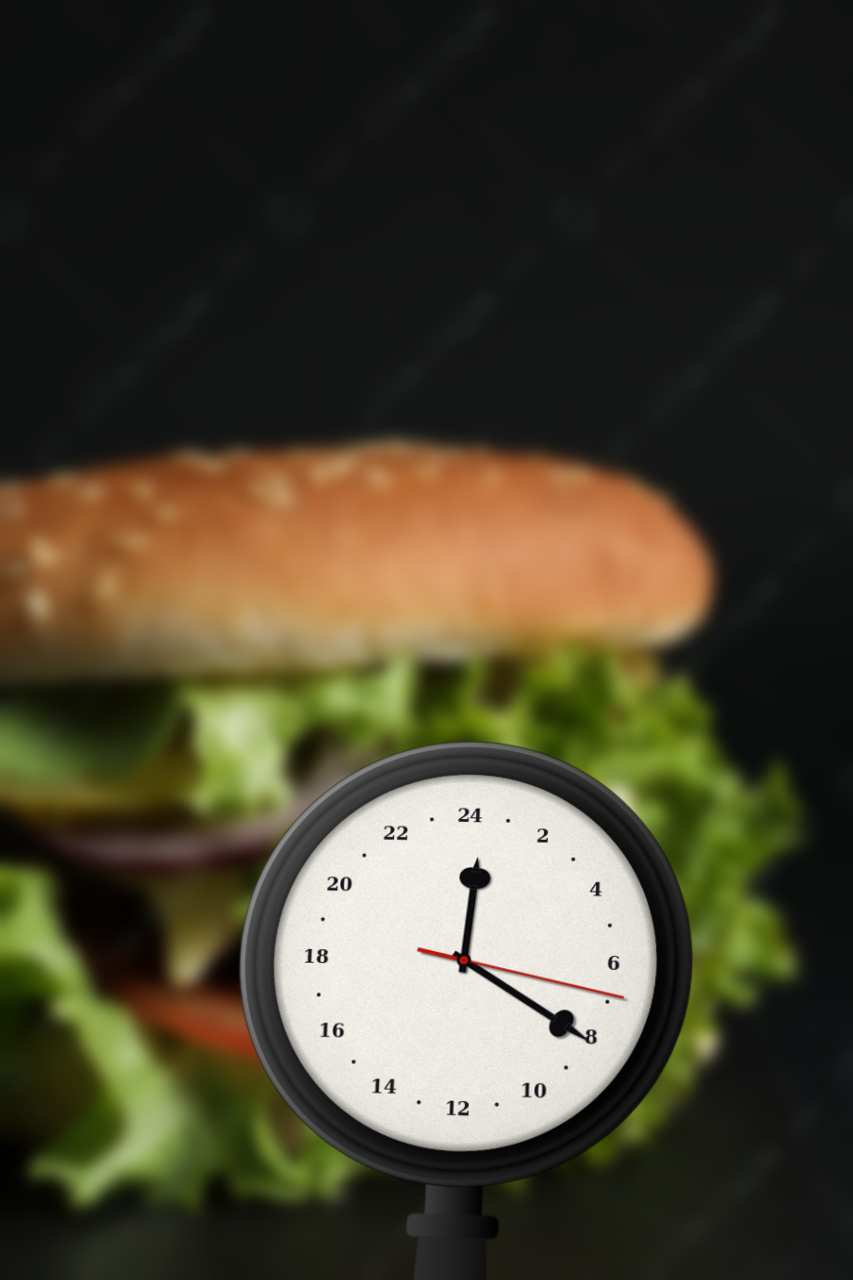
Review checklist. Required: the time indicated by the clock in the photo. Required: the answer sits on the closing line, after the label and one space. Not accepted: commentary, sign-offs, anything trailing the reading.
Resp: 0:20:17
